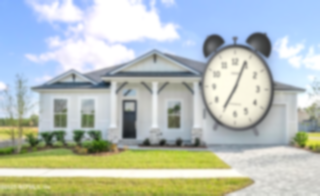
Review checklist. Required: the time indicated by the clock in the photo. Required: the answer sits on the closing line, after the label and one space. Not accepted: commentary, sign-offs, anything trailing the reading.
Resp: 7:04
